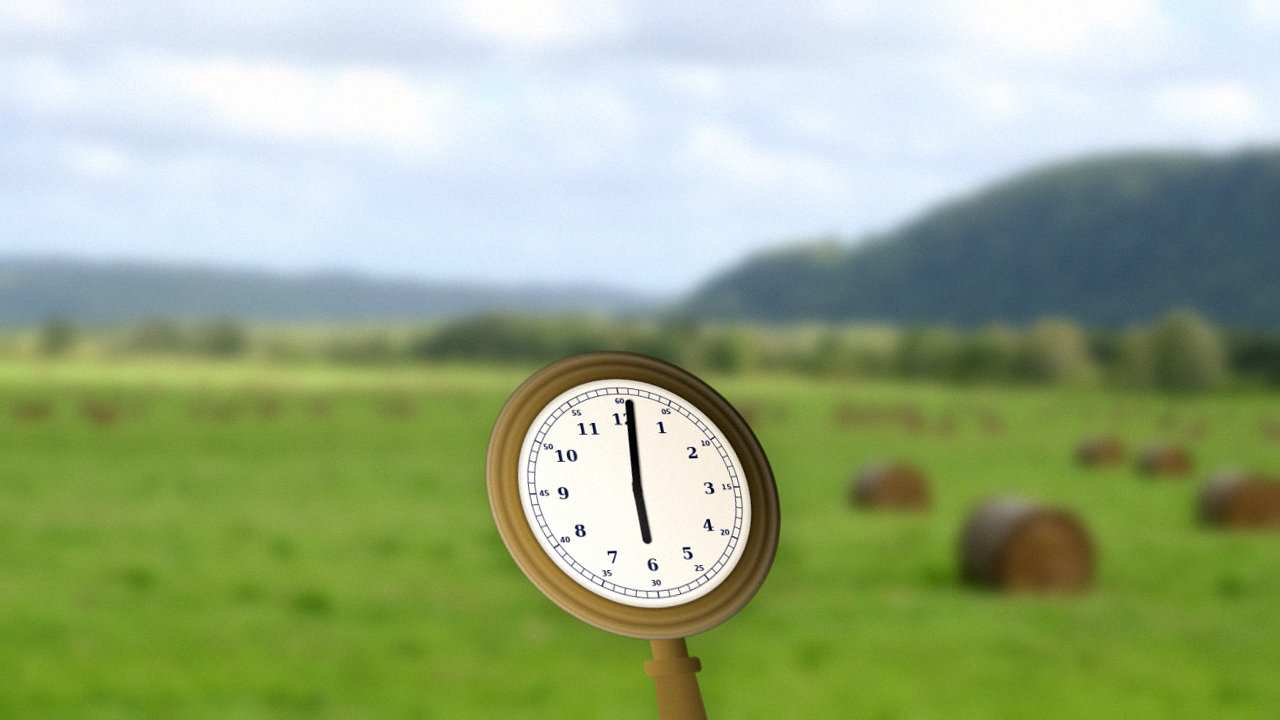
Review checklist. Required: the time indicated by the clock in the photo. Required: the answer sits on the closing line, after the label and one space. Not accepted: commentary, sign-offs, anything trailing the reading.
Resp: 6:01
